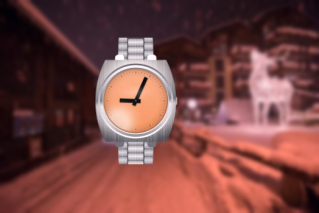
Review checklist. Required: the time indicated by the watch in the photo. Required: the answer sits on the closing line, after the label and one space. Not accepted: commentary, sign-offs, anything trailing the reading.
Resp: 9:04
